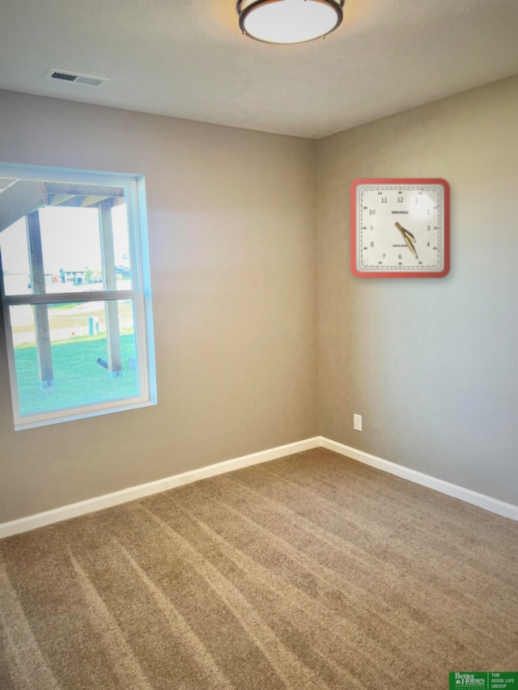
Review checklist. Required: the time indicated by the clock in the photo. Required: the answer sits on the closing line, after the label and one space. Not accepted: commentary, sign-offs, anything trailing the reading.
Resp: 4:25
